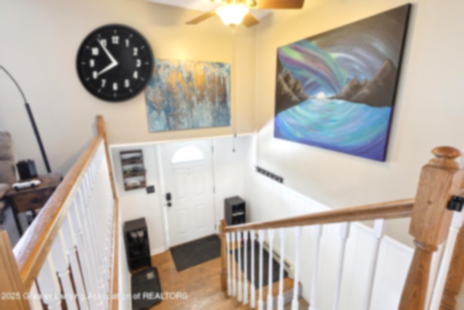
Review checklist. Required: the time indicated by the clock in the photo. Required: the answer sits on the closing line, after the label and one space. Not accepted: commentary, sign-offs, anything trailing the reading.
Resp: 7:54
